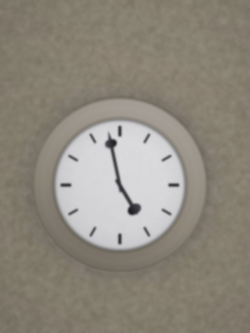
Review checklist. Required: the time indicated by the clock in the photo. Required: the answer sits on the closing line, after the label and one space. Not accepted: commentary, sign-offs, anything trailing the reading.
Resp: 4:58
